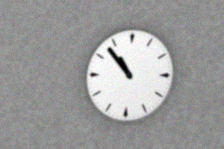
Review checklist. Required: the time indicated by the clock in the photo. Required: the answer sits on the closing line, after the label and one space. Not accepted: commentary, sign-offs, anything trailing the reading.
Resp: 10:53
